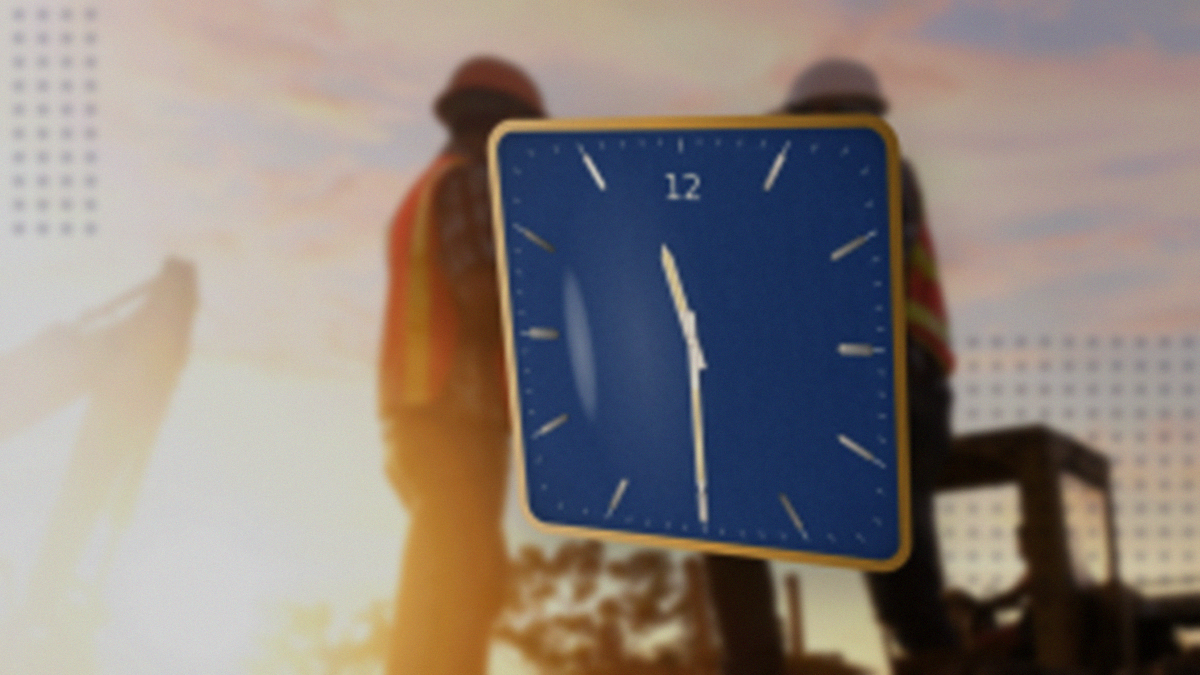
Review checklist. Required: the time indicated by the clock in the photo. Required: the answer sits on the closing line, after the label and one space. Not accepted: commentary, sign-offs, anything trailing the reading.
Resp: 11:30
